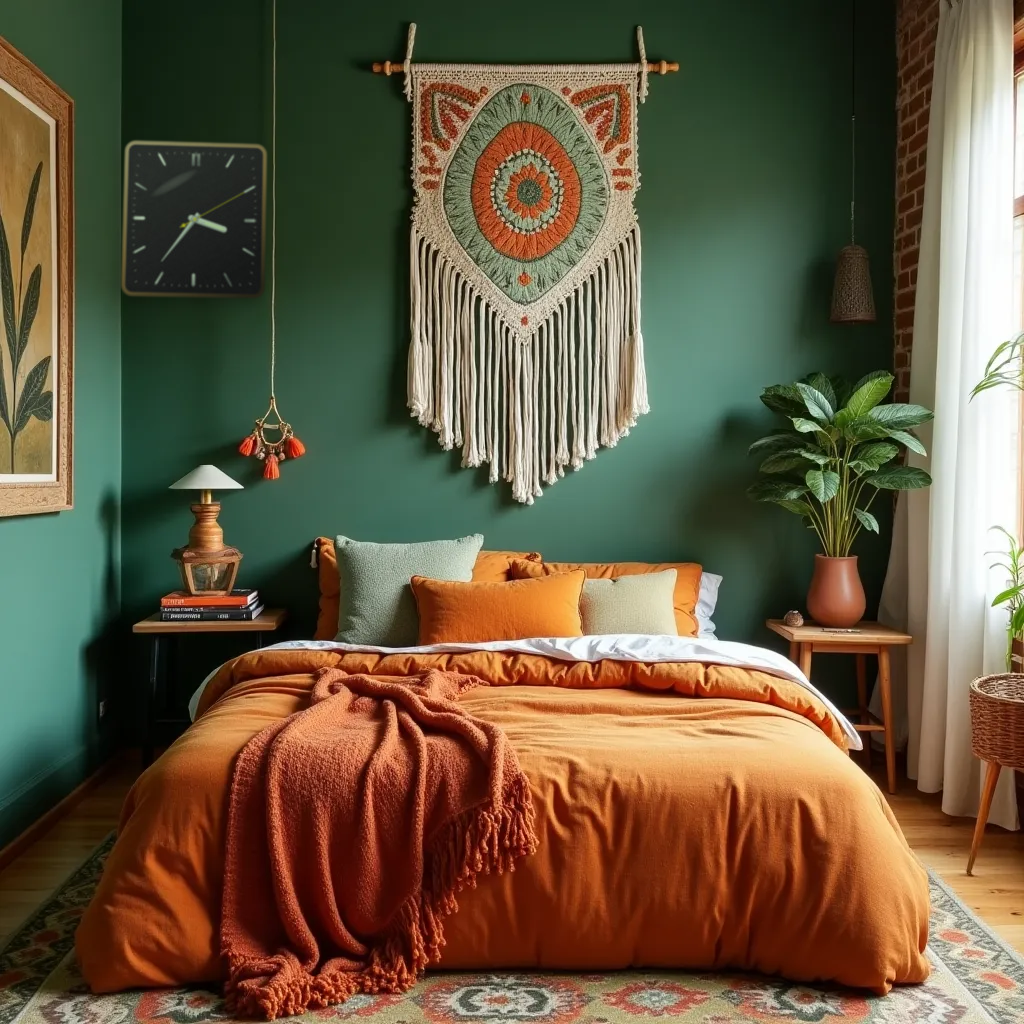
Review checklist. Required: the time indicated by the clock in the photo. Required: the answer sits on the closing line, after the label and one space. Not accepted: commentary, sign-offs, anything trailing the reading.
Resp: 3:36:10
